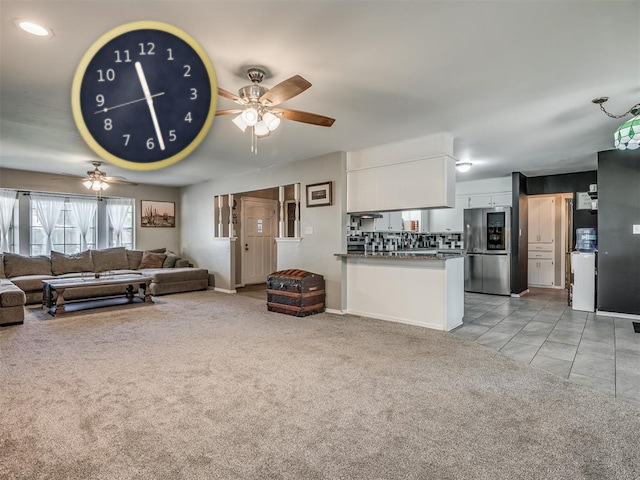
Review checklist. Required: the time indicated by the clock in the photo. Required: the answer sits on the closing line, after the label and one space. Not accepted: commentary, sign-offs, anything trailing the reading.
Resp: 11:27:43
